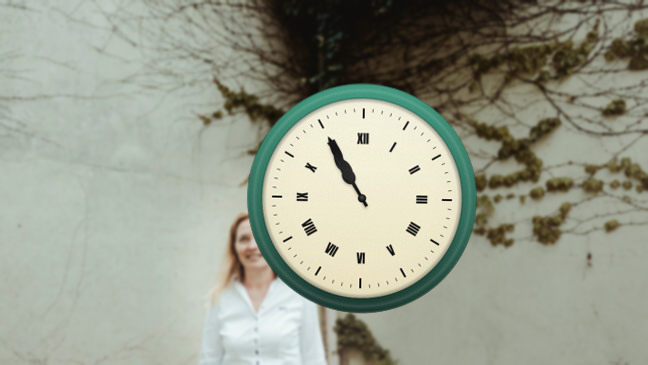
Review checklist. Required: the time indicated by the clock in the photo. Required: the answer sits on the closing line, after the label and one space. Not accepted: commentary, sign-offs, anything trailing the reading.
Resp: 10:55
